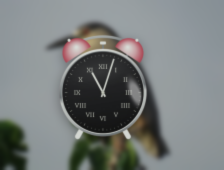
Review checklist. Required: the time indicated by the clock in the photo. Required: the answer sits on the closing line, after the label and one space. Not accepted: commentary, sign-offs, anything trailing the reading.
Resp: 11:03
